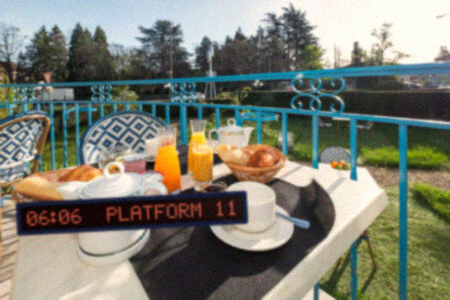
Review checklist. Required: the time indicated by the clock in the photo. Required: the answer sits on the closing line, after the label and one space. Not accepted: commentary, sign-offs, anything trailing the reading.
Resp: 6:06
